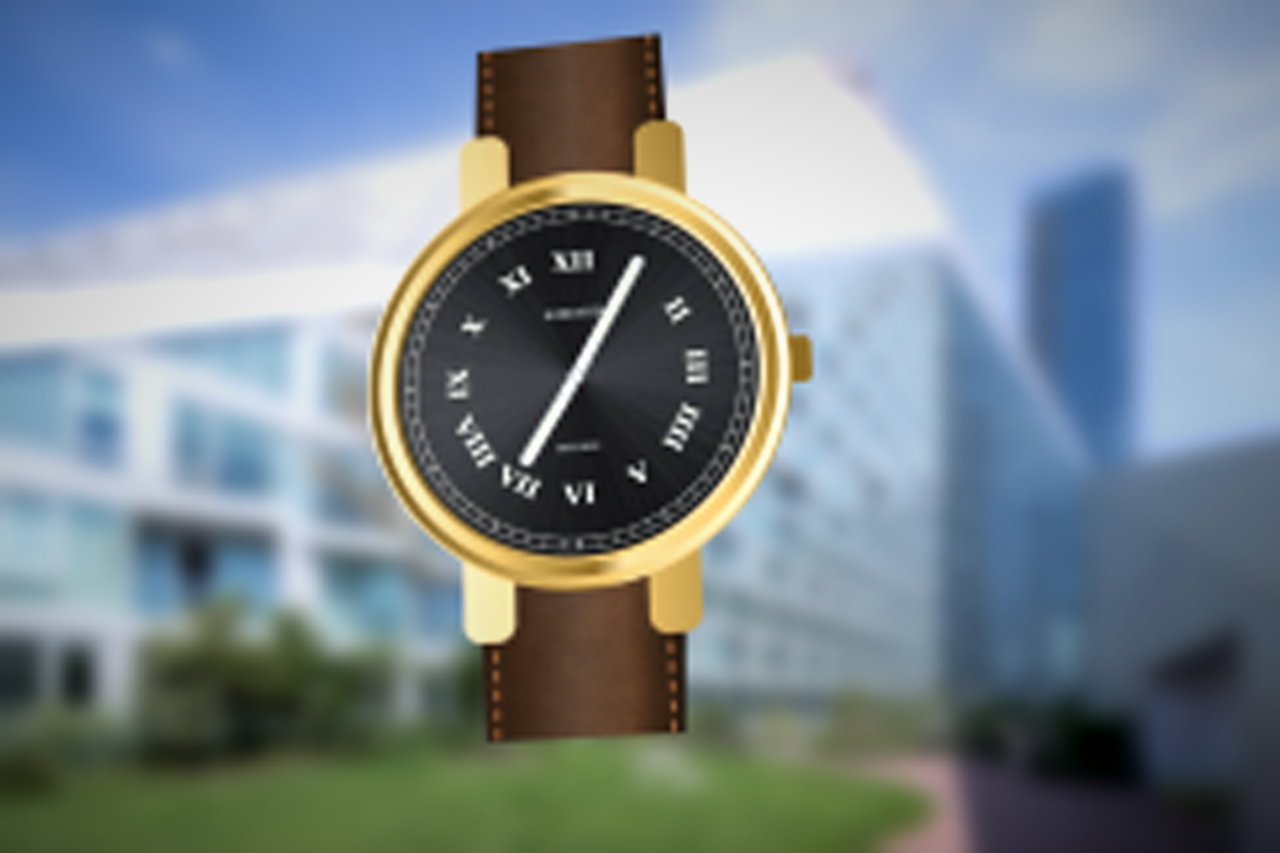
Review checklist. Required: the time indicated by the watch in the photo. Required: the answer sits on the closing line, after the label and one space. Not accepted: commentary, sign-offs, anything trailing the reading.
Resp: 7:05
